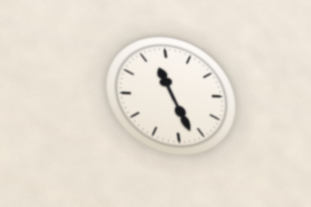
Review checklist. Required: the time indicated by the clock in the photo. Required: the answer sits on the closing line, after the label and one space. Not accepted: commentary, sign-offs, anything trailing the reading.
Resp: 11:27
